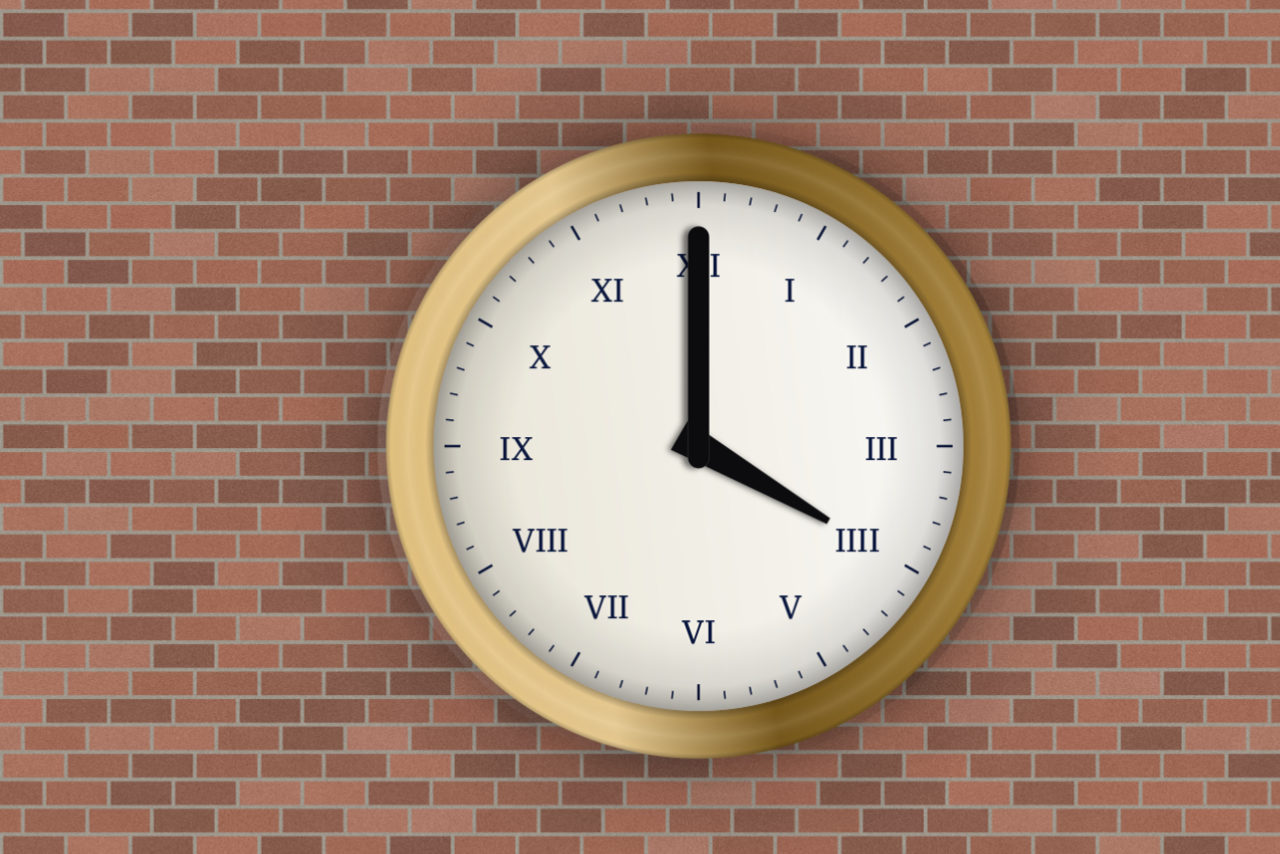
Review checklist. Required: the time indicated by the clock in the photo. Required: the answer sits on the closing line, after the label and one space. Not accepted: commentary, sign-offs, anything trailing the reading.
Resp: 4:00
